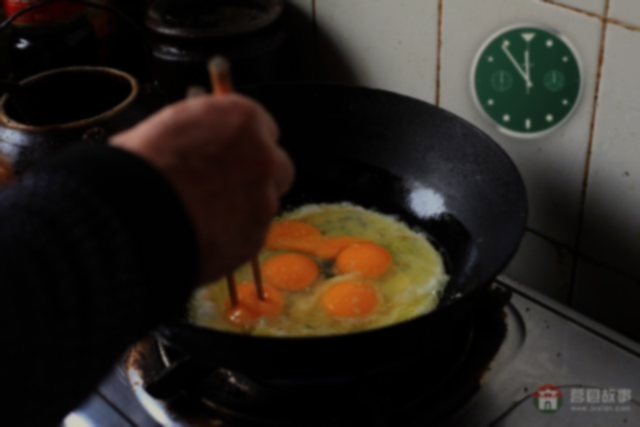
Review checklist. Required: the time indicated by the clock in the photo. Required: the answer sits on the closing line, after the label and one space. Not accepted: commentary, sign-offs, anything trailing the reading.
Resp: 11:54
